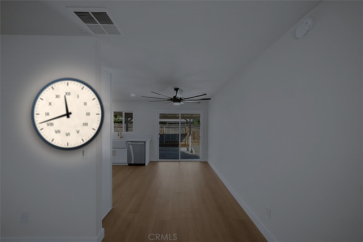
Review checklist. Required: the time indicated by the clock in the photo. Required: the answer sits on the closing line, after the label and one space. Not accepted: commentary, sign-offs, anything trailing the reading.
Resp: 11:42
